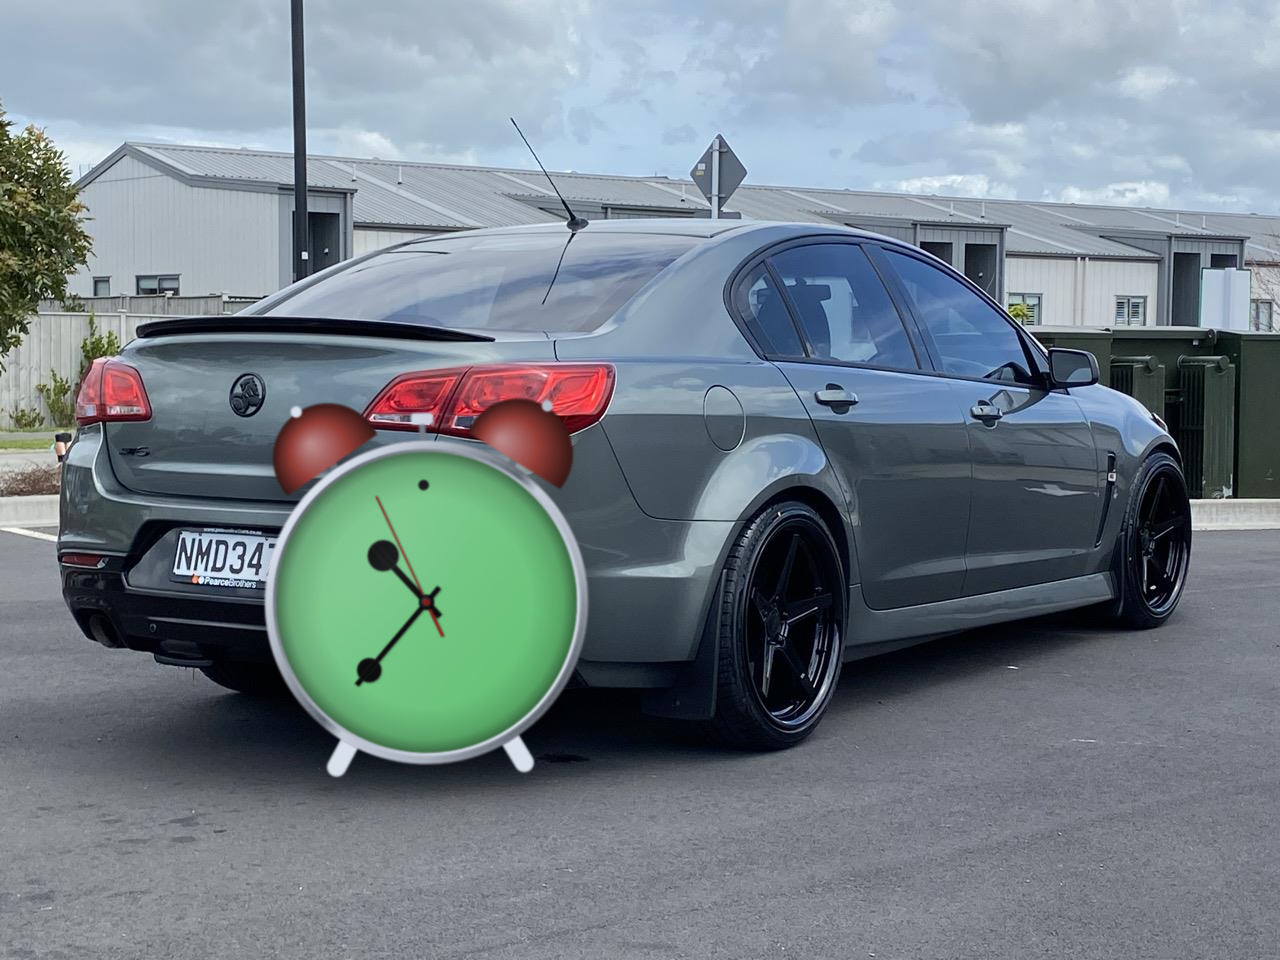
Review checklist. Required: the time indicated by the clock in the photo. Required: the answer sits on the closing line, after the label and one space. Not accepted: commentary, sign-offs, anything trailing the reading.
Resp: 10:36:56
